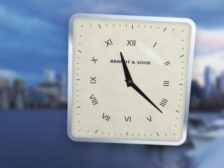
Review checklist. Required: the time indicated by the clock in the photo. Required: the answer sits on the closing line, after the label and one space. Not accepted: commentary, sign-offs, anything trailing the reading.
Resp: 11:22
